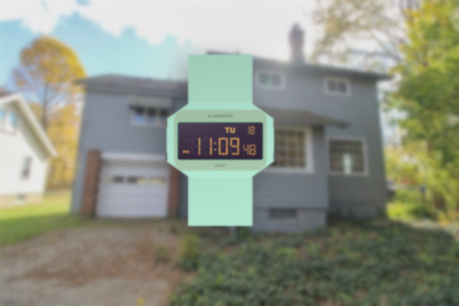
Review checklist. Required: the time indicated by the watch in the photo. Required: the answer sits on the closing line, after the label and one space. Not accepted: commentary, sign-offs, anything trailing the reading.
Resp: 11:09:48
